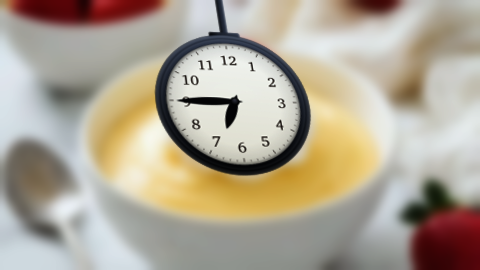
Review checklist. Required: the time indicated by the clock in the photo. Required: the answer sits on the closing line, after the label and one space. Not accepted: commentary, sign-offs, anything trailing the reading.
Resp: 6:45
